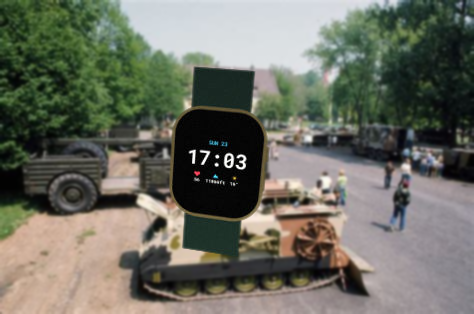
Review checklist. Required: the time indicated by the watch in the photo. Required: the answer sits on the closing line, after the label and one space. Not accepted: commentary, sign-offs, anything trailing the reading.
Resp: 17:03
